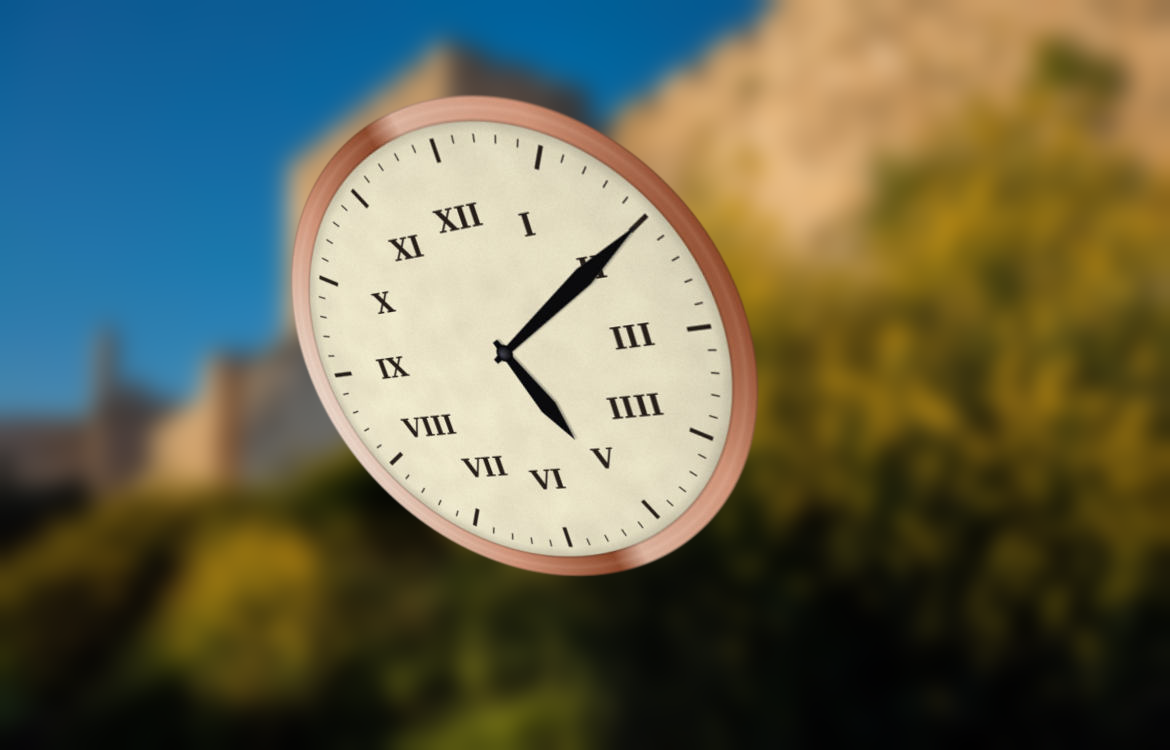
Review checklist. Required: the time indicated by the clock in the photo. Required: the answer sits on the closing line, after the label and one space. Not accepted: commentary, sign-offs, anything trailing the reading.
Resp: 5:10
